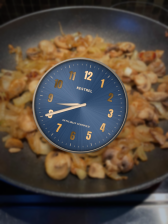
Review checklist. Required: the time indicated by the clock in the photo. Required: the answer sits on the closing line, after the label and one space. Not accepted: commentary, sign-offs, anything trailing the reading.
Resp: 8:40
